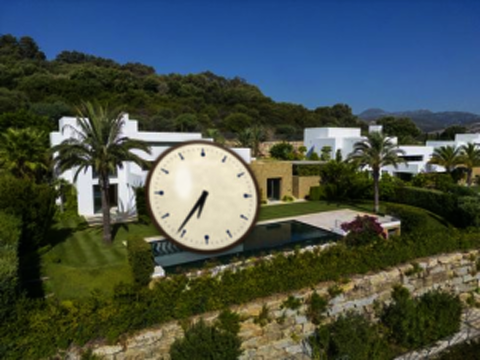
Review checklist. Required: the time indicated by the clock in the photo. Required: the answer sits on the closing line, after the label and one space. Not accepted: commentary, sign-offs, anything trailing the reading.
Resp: 6:36
